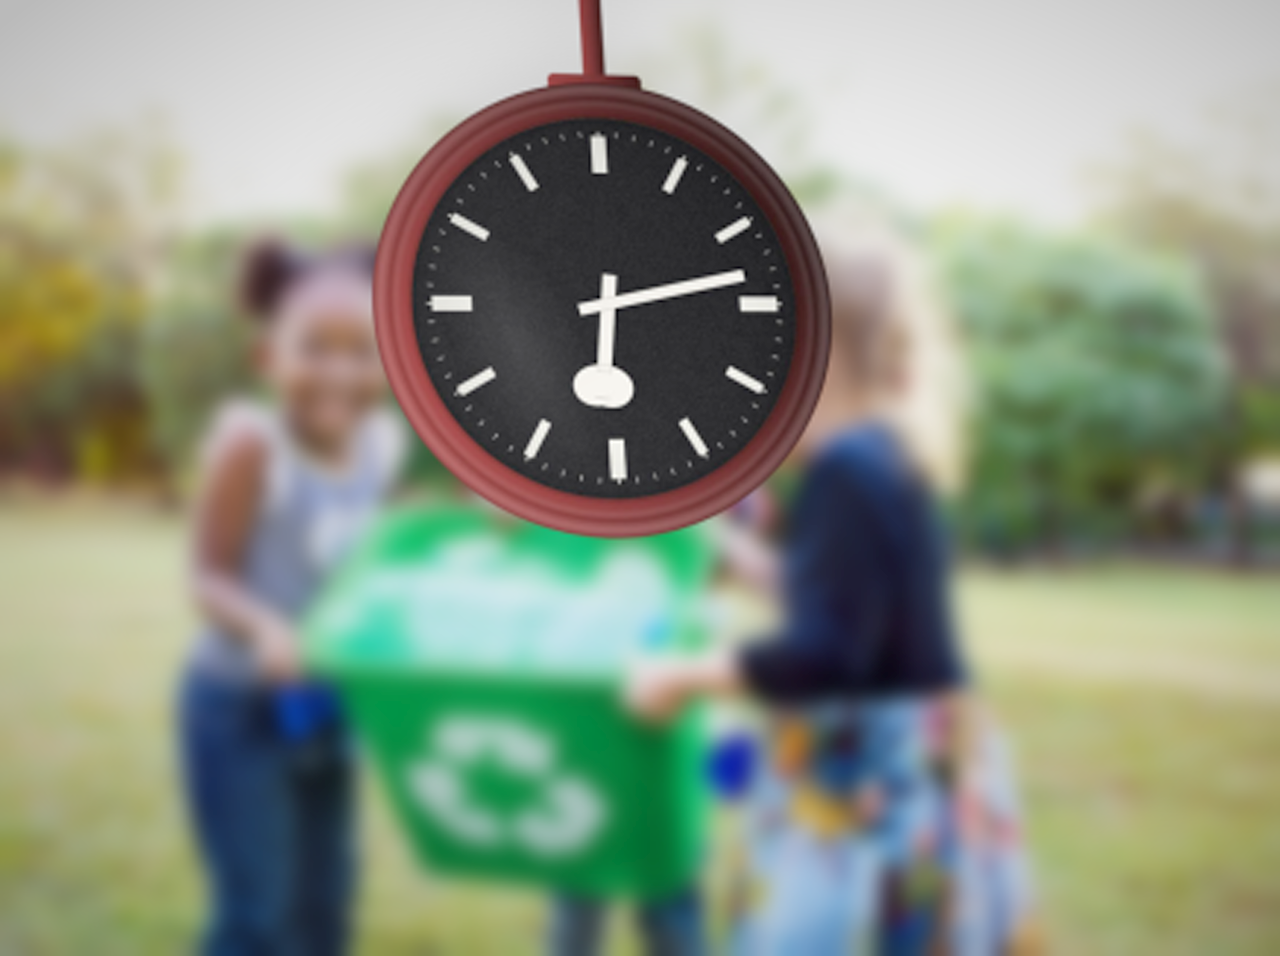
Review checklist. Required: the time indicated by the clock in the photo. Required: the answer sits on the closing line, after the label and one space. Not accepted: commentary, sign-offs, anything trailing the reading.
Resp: 6:13
